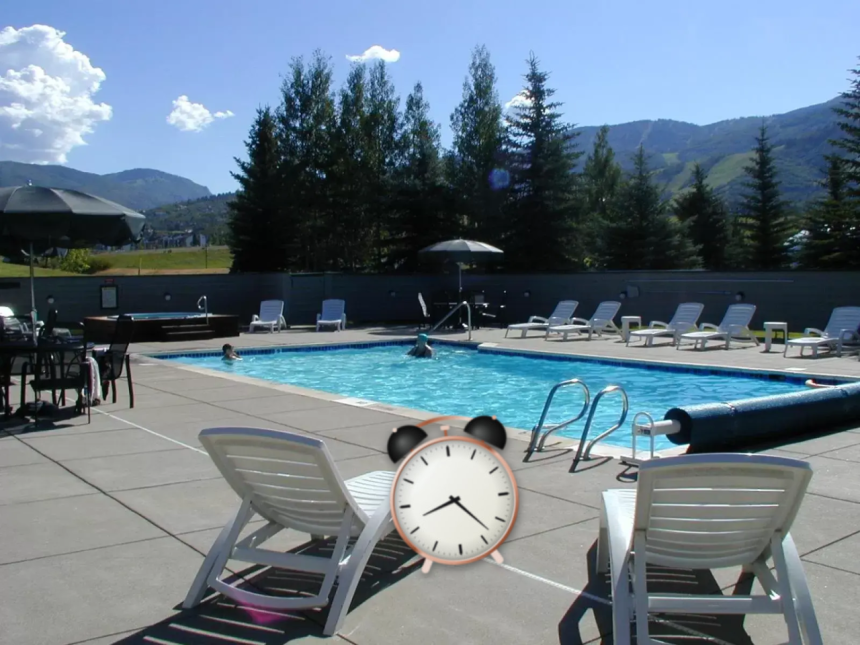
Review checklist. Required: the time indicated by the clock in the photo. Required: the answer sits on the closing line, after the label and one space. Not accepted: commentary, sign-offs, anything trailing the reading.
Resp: 8:23
